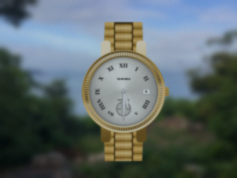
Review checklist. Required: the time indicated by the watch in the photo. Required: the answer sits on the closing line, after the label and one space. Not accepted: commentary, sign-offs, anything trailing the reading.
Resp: 5:30
